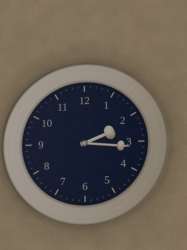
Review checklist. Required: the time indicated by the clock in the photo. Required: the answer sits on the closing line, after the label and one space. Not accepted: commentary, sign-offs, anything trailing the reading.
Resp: 2:16
